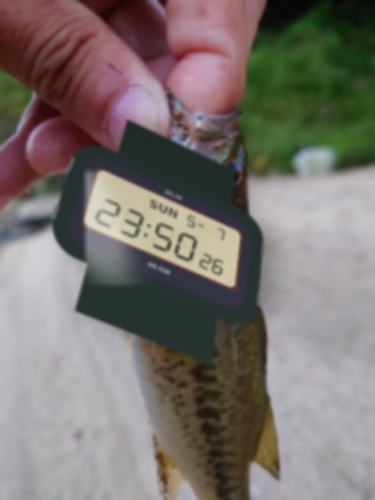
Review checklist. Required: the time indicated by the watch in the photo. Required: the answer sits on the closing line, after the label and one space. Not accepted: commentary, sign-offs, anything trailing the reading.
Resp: 23:50:26
